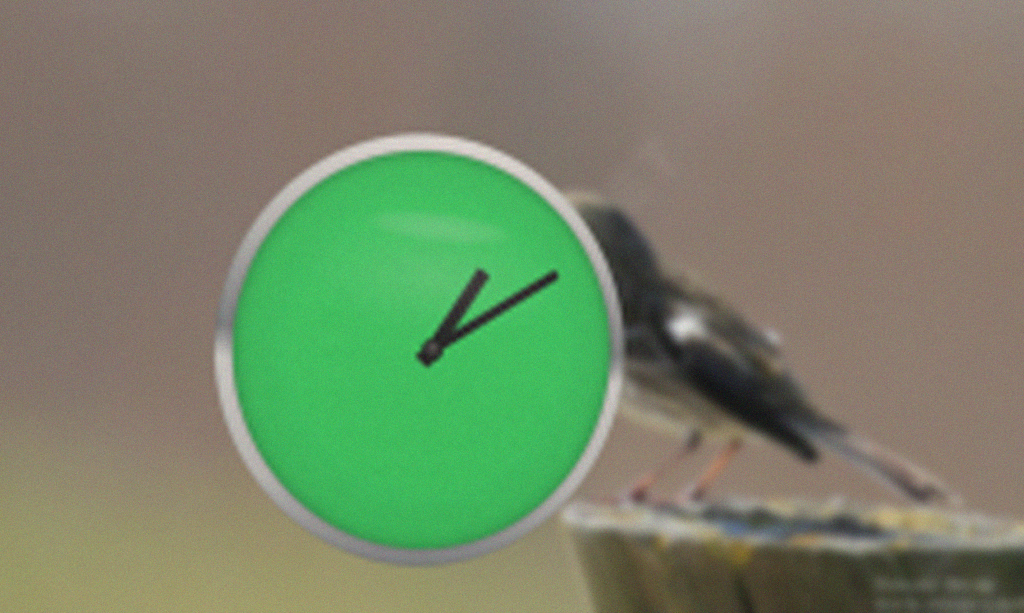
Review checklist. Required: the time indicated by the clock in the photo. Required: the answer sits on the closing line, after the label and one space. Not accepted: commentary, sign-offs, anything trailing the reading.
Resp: 1:10
